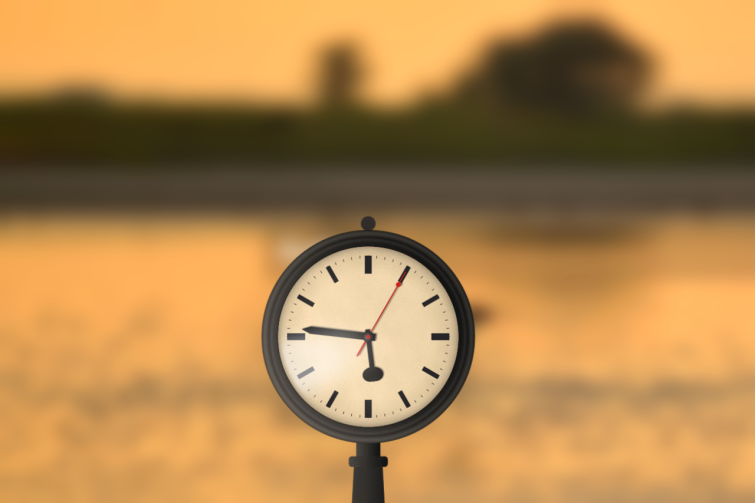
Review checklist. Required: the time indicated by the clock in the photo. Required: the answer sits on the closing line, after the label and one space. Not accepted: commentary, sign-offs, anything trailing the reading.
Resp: 5:46:05
